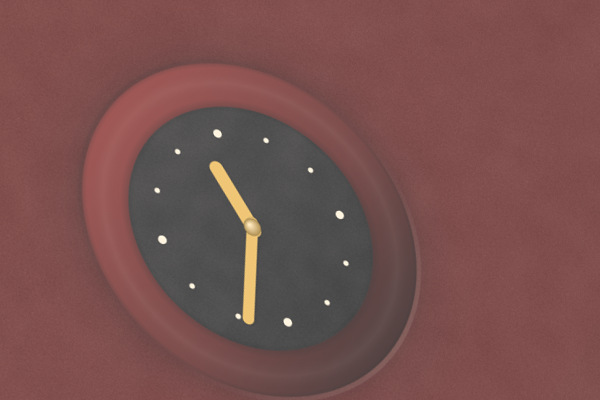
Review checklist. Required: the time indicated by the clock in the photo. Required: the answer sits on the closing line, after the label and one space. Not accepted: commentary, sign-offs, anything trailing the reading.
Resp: 11:34
